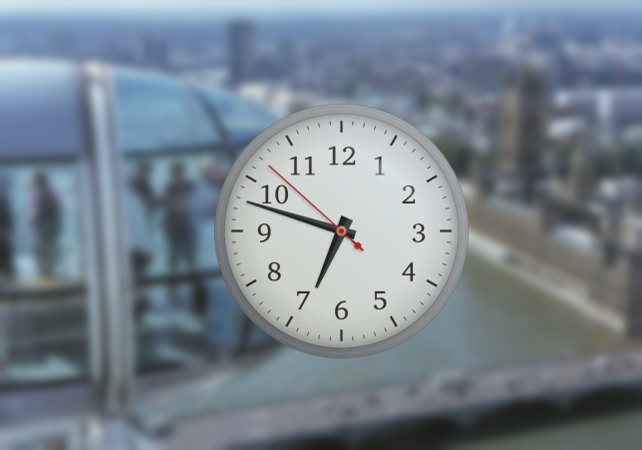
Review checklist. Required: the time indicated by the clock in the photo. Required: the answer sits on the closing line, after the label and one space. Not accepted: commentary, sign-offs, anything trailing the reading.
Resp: 6:47:52
